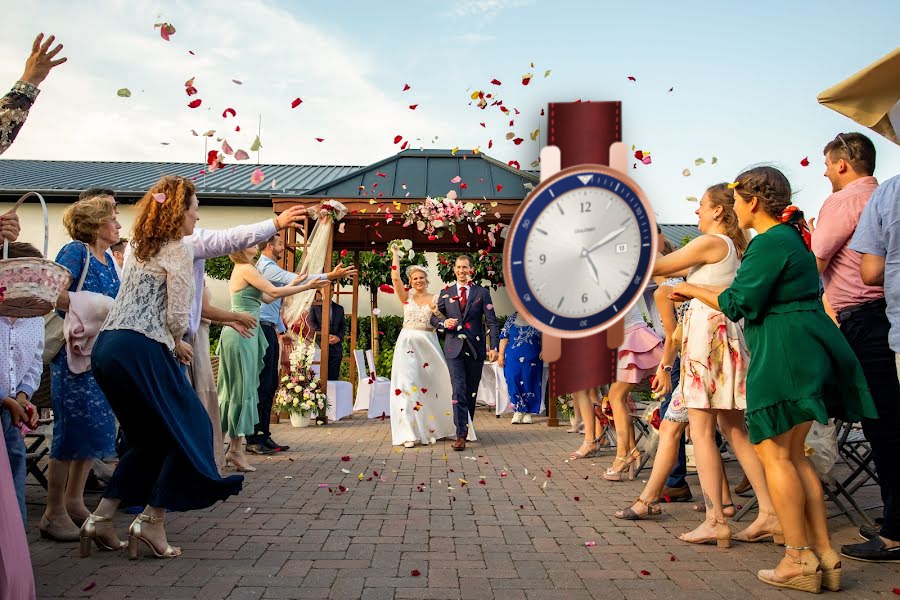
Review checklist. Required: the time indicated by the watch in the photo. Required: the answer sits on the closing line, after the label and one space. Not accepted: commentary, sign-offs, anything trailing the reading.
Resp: 5:11
